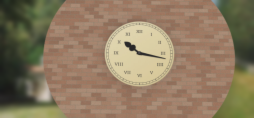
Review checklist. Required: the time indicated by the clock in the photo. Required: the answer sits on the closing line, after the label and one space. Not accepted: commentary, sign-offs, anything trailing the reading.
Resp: 10:17
